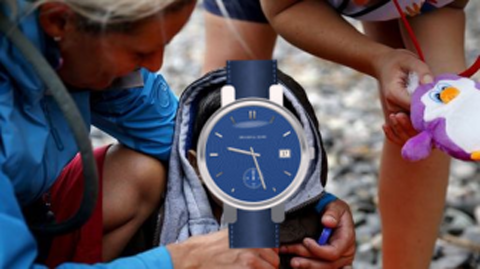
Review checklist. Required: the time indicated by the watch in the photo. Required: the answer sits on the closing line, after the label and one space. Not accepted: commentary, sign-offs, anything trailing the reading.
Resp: 9:27
